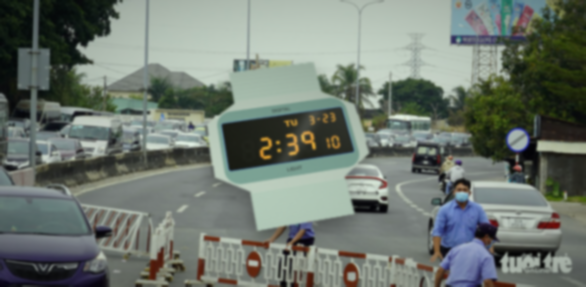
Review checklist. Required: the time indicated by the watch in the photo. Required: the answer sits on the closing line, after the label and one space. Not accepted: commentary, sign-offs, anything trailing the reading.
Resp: 2:39:10
